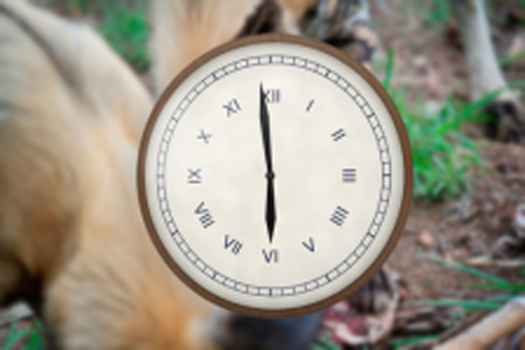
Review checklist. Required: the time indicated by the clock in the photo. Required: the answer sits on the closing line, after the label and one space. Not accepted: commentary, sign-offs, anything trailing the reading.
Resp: 5:59
